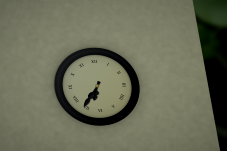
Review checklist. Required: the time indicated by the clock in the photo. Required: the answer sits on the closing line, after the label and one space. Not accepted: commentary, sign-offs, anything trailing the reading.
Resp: 6:36
